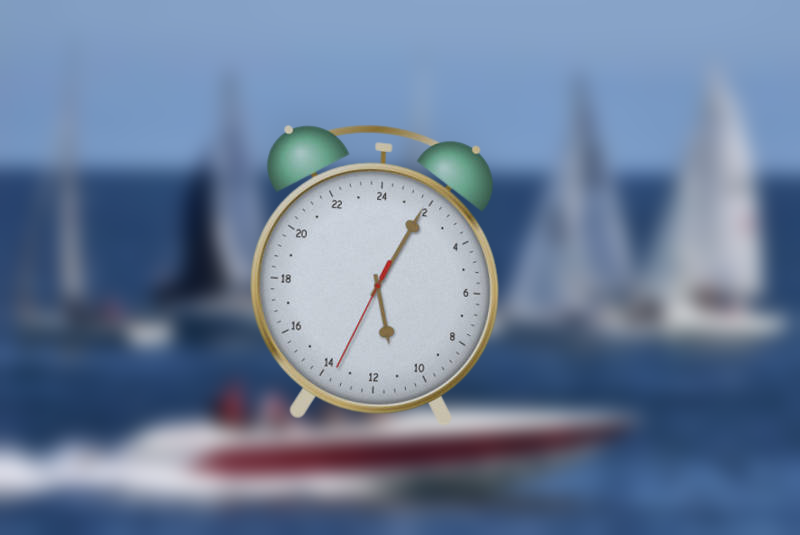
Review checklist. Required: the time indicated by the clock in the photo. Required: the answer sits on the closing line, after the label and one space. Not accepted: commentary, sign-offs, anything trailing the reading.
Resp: 11:04:34
